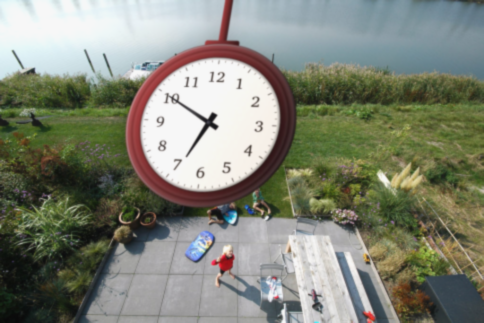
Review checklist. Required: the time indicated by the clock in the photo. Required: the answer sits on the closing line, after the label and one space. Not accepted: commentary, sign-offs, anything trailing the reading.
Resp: 6:50
